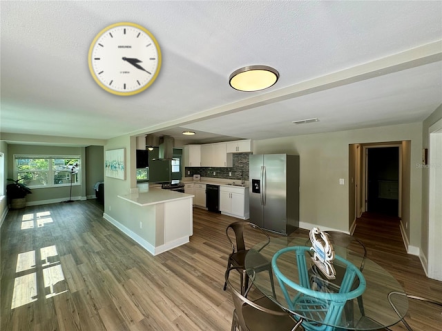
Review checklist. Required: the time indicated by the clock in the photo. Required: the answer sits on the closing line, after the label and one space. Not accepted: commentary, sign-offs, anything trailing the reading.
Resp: 3:20
